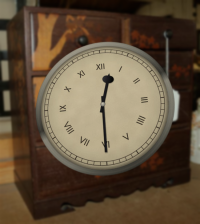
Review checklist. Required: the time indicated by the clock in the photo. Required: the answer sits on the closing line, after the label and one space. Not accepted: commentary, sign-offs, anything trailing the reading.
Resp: 12:30
